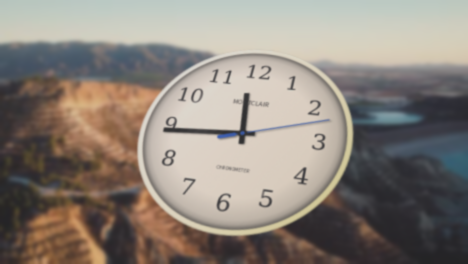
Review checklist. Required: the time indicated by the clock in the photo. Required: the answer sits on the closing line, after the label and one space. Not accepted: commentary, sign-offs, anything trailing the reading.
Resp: 11:44:12
